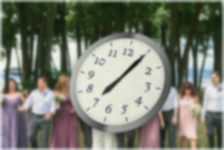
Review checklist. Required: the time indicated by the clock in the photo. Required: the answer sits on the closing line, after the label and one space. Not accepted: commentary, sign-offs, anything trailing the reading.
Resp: 7:05
